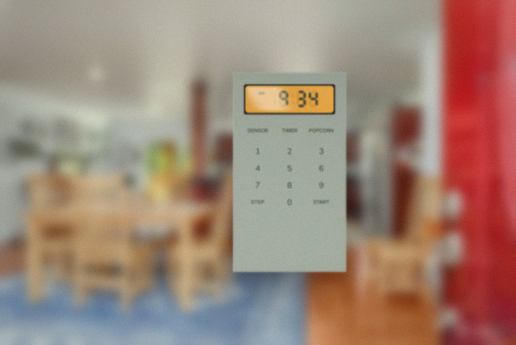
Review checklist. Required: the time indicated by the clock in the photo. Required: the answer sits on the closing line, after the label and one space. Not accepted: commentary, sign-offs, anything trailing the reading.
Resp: 9:34
